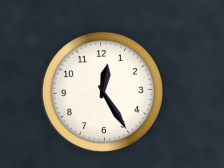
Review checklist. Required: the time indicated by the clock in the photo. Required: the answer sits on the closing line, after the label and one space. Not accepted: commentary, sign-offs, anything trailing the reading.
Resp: 12:25
